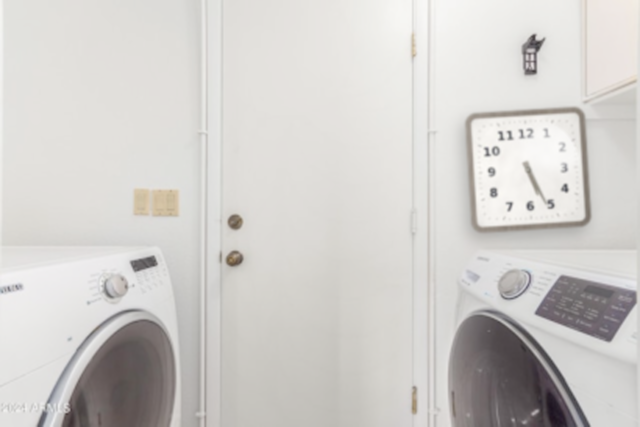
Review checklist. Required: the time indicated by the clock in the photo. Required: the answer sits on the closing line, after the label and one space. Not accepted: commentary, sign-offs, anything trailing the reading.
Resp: 5:26
